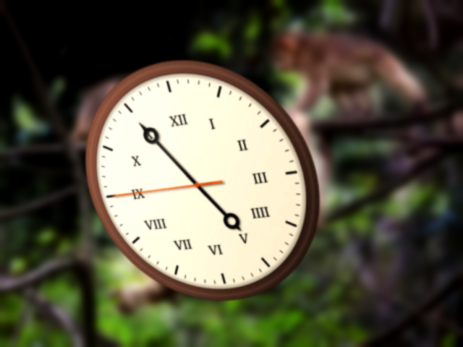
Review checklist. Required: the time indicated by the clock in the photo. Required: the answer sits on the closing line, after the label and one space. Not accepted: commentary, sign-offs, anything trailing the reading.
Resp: 4:54:45
